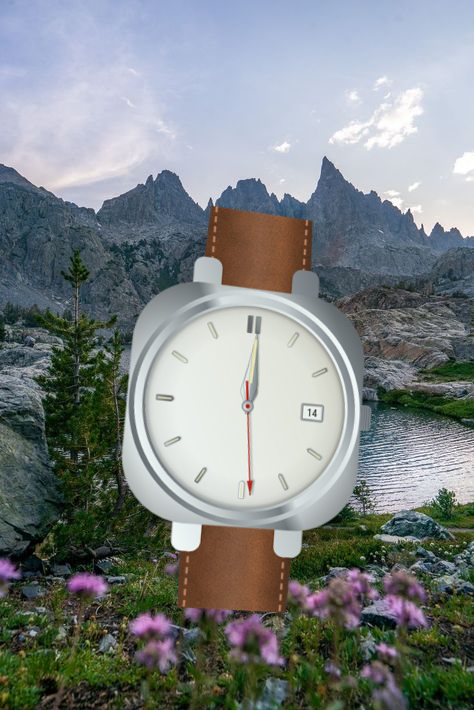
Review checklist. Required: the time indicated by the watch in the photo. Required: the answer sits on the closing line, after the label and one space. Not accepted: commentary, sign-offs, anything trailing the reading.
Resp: 12:00:29
